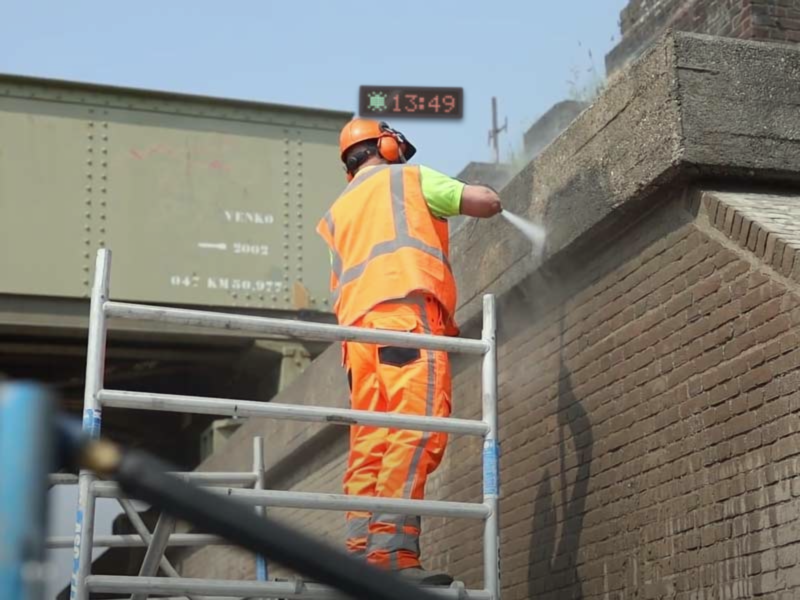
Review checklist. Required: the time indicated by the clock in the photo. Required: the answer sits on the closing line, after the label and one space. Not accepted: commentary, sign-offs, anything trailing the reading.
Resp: 13:49
